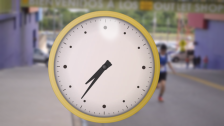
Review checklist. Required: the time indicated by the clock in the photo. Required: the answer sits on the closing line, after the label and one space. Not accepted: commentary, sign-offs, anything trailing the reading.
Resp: 7:36
